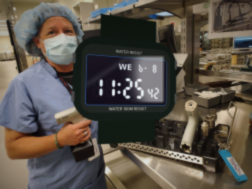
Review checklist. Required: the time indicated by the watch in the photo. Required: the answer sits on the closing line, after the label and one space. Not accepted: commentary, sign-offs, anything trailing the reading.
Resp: 11:25:42
